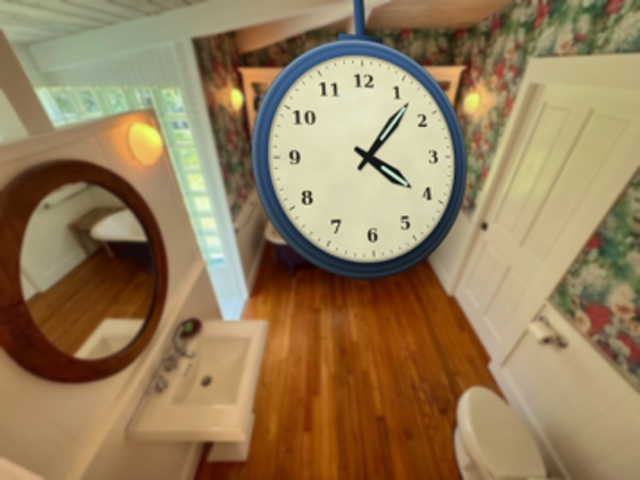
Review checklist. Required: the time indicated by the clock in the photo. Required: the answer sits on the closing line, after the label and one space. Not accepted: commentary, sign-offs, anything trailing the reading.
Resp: 4:07
